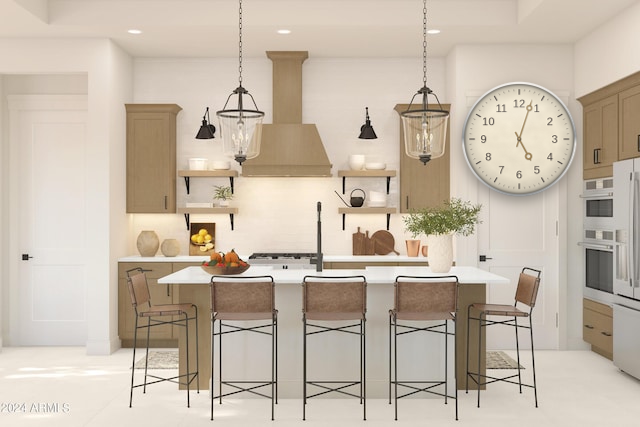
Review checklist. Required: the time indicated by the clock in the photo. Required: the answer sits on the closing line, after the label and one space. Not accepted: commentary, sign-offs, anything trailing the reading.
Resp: 5:03
